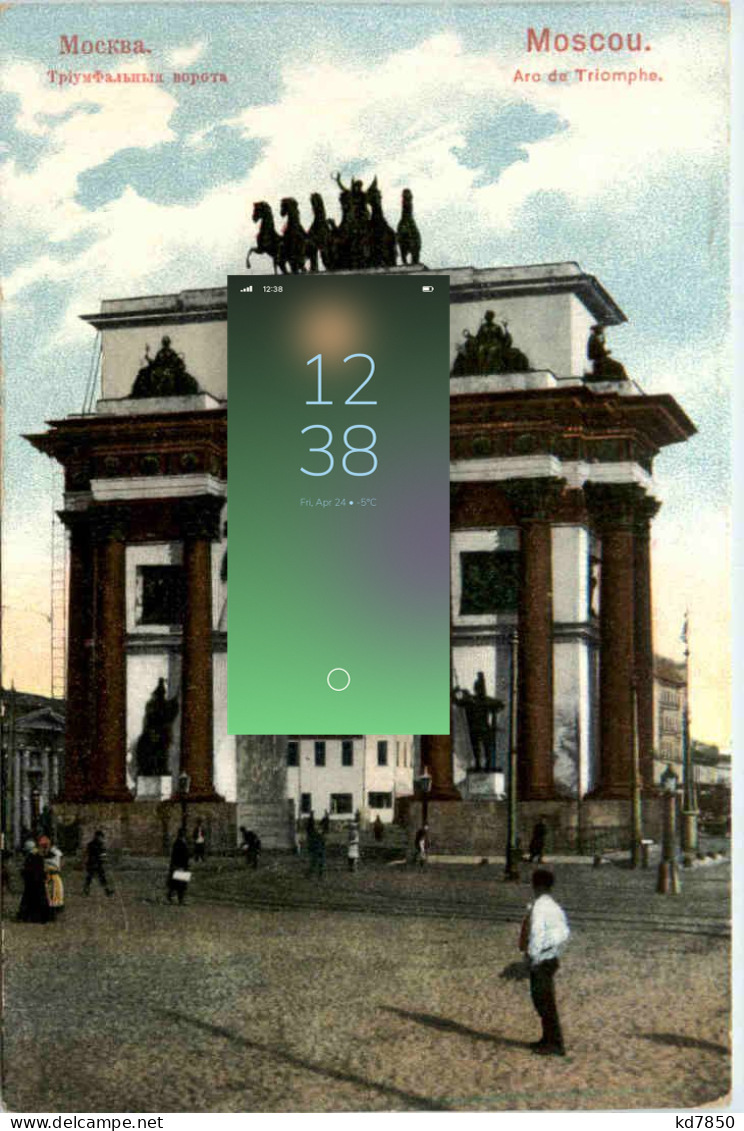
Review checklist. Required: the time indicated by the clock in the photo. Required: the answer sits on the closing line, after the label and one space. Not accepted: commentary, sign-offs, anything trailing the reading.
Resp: 12:38
